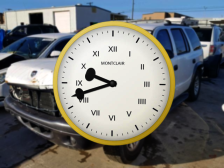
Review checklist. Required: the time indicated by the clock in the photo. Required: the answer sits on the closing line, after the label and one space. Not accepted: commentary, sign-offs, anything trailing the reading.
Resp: 9:42
